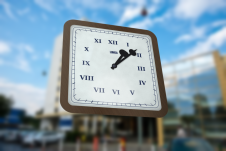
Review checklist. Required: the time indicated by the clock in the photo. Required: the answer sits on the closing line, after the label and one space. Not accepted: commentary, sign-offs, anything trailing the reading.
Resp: 1:08
